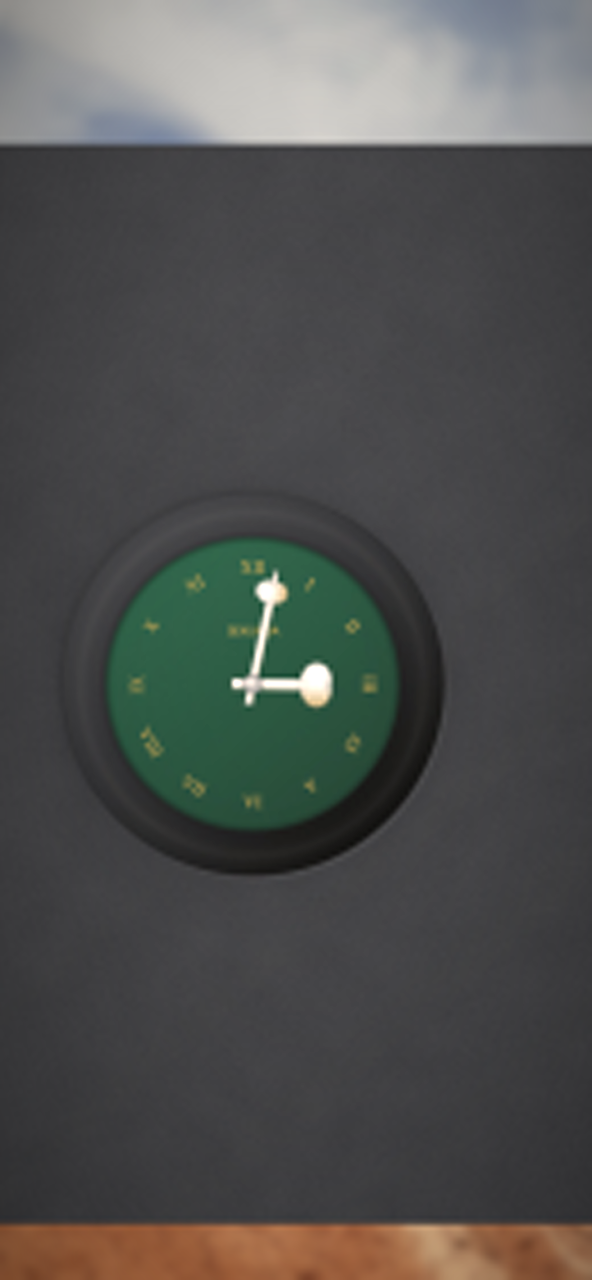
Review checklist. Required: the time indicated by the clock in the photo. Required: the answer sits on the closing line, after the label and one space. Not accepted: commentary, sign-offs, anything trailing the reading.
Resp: 3:02
